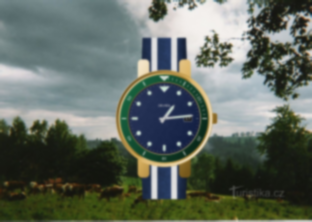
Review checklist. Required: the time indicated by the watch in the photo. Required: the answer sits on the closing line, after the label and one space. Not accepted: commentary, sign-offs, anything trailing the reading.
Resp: 1:14
